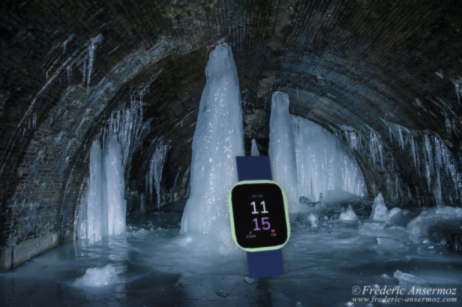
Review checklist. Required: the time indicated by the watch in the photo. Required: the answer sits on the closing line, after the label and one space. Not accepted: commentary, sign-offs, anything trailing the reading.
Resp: 11:15
